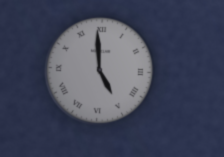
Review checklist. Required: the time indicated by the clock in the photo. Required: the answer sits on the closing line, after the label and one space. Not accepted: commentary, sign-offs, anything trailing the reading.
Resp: 4:59
